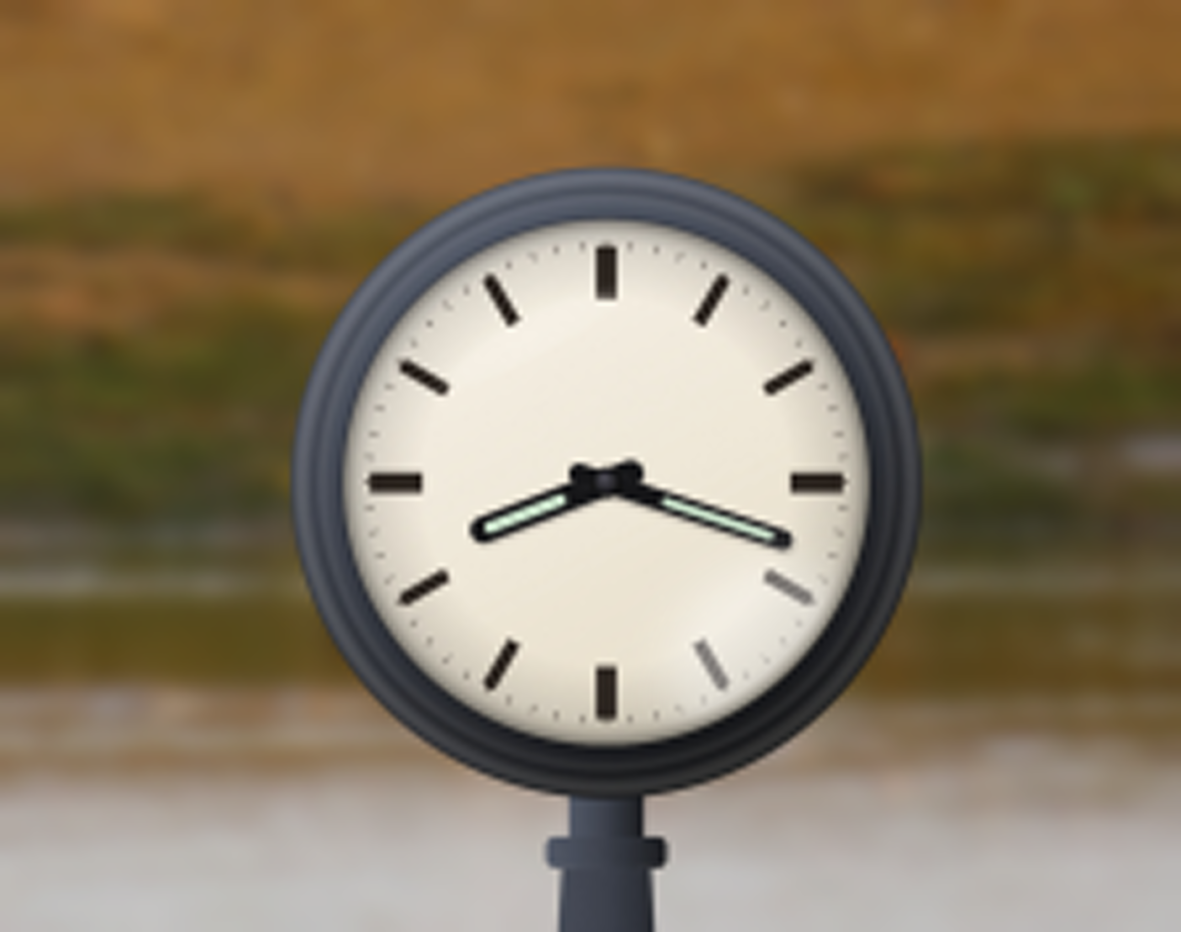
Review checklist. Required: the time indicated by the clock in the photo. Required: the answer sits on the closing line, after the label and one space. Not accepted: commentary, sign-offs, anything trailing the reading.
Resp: 8:18
